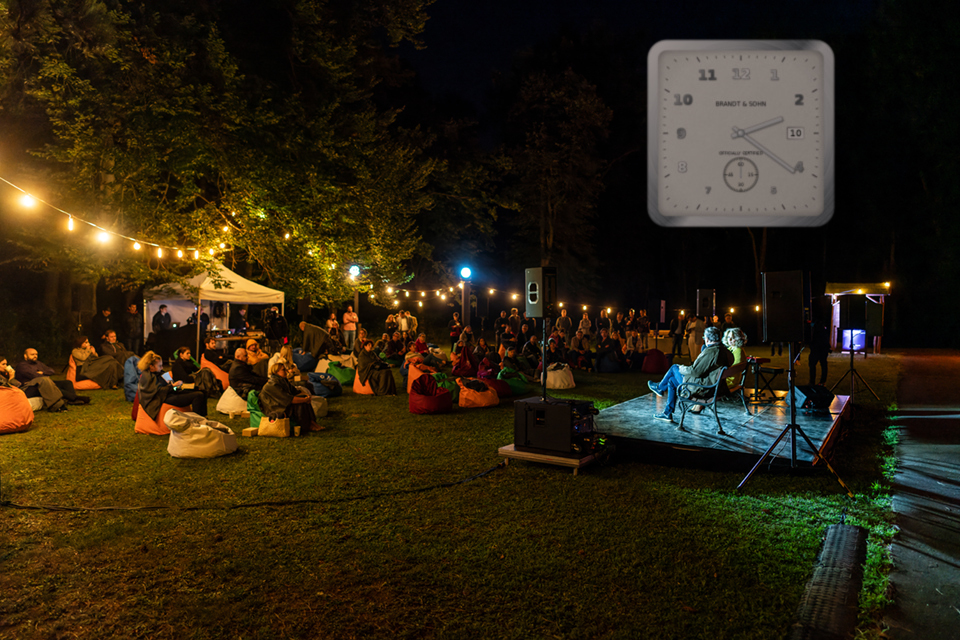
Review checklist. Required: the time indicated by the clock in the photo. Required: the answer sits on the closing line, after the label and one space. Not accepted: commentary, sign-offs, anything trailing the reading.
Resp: 2:21
